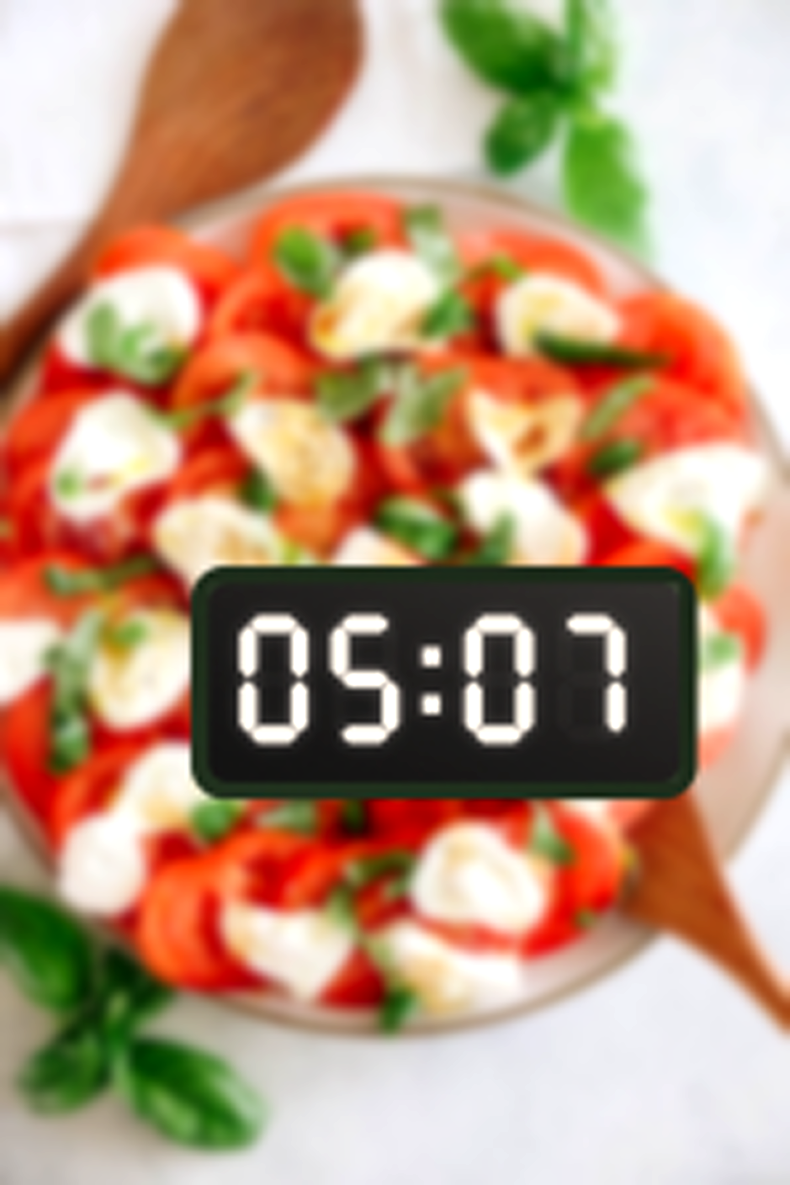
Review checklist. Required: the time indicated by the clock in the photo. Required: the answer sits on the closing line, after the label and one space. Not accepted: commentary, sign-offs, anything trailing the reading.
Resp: 5:07
